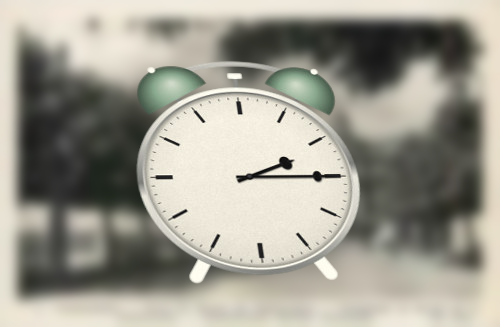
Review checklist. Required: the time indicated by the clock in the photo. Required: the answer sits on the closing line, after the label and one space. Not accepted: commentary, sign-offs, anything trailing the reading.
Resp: 2:15
